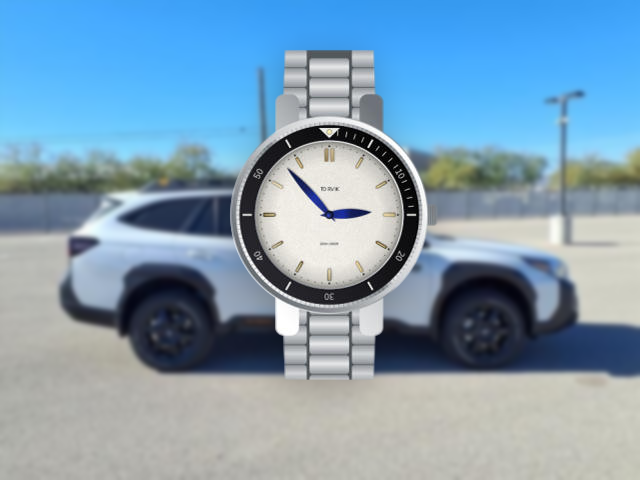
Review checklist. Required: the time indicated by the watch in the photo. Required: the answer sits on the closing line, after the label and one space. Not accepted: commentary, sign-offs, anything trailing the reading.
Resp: 2:53
